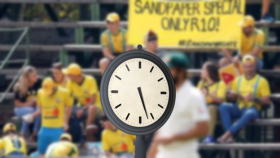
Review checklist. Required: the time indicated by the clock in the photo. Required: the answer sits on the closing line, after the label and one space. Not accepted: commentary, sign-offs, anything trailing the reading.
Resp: 5:27
